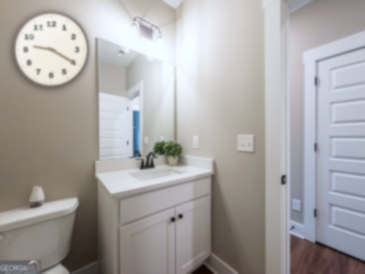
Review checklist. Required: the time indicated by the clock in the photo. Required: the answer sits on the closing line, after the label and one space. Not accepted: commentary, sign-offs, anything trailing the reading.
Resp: 9:20
